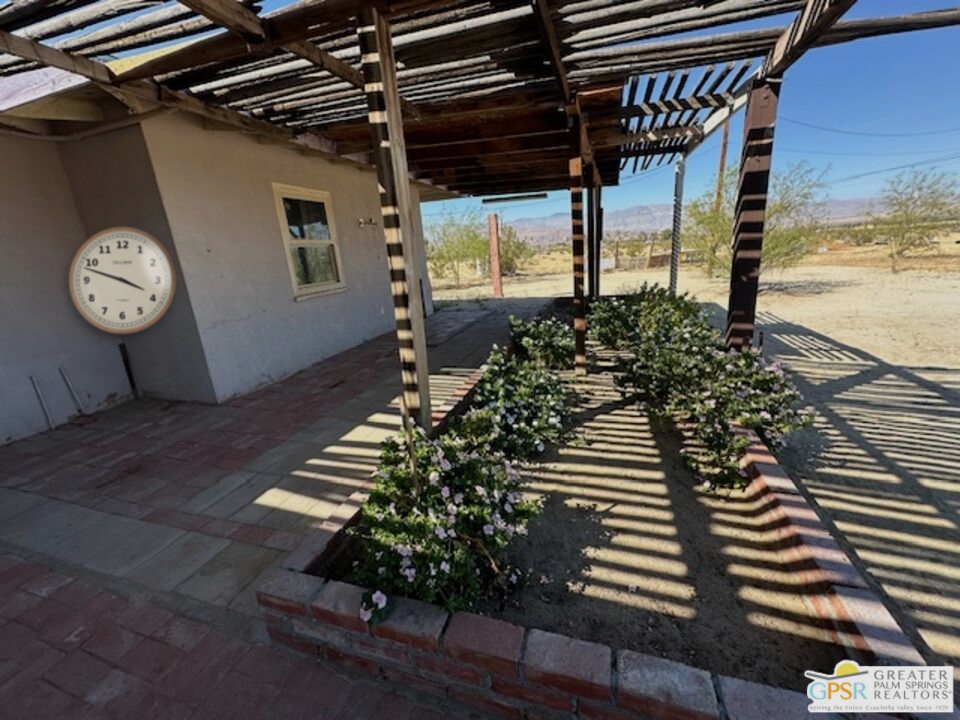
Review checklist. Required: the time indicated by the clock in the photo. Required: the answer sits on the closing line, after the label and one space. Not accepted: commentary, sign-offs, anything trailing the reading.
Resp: 3:48
